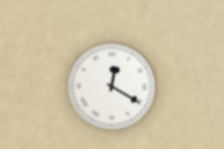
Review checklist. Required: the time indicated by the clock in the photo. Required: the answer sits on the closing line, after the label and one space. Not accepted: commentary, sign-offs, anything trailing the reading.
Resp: 12:20
